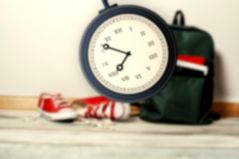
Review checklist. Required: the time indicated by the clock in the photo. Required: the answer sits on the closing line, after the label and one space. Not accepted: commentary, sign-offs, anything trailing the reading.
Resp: 7:52
